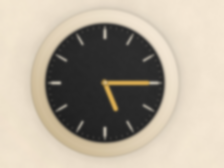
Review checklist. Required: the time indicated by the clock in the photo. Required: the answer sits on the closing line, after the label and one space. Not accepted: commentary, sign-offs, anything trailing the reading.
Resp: 5:15
